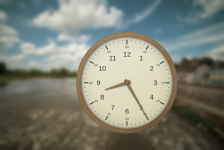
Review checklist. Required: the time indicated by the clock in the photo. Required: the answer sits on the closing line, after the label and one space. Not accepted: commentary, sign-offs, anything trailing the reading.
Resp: 8:25
